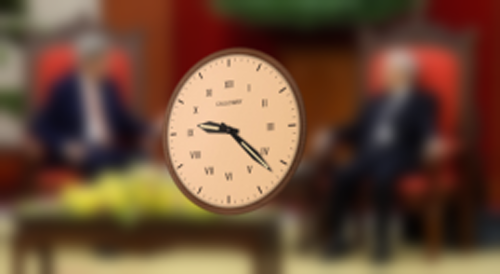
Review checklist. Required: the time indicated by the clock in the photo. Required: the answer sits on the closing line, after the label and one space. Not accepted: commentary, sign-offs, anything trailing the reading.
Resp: 9:22
